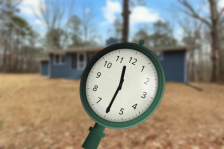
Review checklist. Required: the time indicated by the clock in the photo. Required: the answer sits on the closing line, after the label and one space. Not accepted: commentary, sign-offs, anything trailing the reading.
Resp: 11:30
